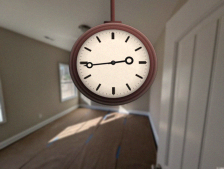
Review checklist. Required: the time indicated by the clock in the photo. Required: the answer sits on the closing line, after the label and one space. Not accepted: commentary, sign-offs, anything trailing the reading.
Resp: 2:44
